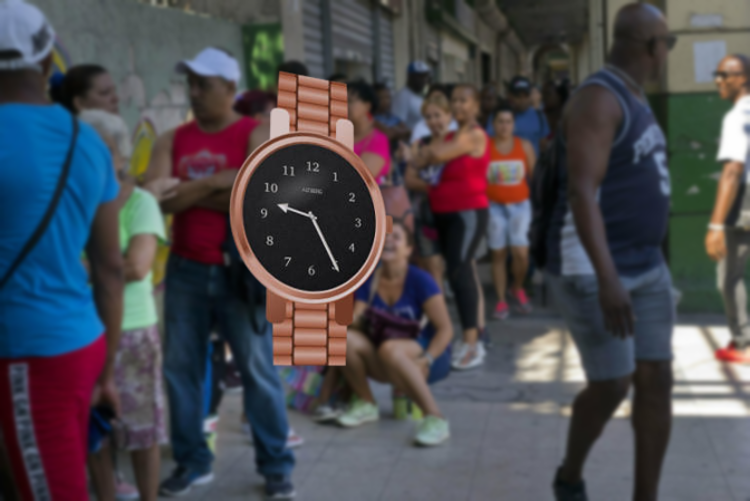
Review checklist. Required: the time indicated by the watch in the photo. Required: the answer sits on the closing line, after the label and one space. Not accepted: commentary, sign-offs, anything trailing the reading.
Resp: 9:25
